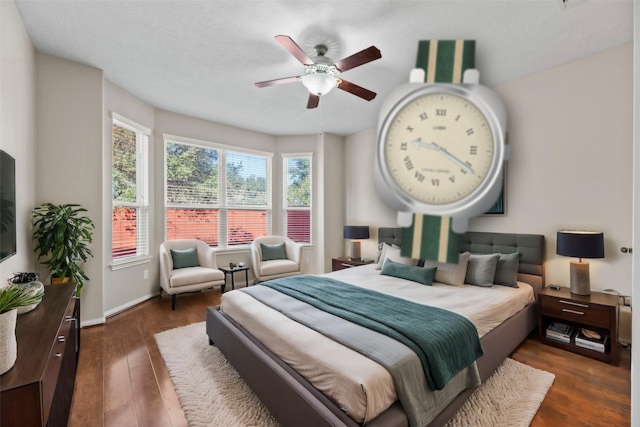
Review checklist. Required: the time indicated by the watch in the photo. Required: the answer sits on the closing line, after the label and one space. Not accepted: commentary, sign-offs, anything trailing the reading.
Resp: 9:20
